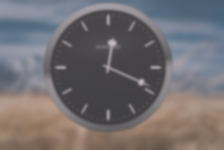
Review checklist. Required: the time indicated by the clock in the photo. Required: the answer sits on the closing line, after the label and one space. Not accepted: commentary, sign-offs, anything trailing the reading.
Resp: 12:19
